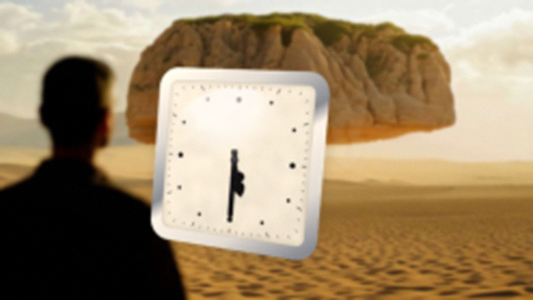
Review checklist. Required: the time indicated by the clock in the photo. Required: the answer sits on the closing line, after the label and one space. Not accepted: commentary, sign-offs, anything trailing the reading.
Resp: 5:30
